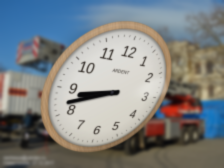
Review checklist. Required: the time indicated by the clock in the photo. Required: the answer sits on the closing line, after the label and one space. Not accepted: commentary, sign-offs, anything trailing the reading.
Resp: 8:42
